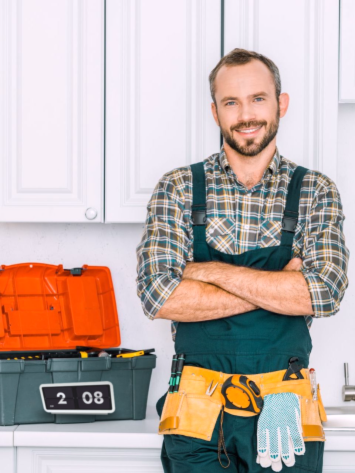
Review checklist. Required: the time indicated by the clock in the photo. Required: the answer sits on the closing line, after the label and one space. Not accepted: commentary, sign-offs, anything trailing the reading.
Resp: 2:08
